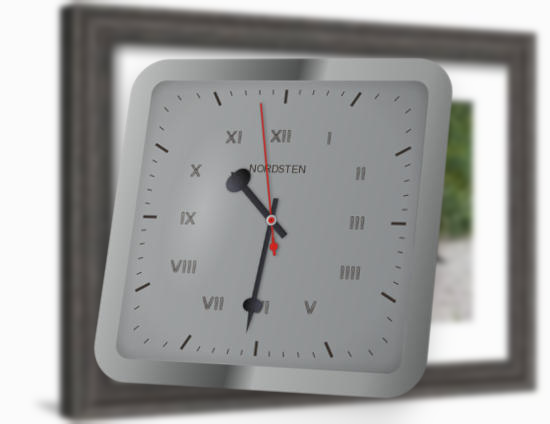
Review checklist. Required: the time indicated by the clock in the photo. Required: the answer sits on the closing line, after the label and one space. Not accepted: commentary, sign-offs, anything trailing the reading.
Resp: 10:30:58
